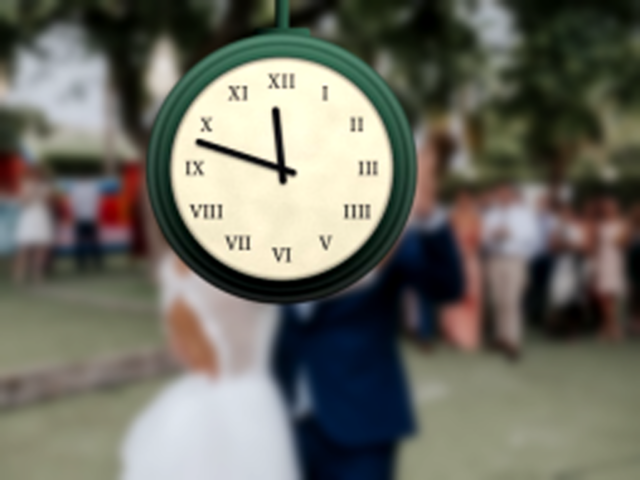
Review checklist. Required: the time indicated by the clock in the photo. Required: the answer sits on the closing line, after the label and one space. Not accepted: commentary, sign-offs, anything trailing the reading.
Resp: 11:48
